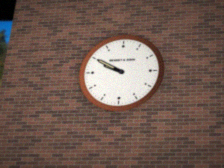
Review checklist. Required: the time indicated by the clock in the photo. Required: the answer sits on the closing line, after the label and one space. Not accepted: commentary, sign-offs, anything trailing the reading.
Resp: 9:50
